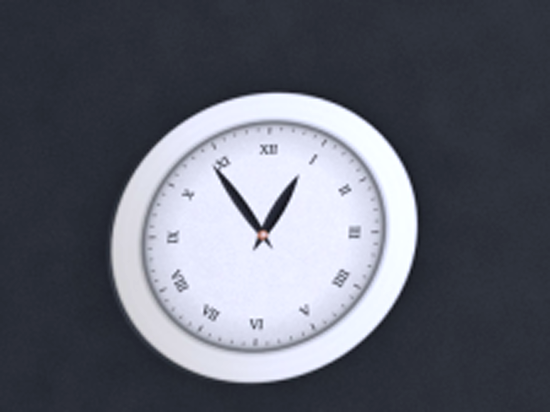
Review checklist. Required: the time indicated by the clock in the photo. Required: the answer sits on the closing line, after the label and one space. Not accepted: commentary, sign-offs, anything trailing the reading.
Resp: 12:54
